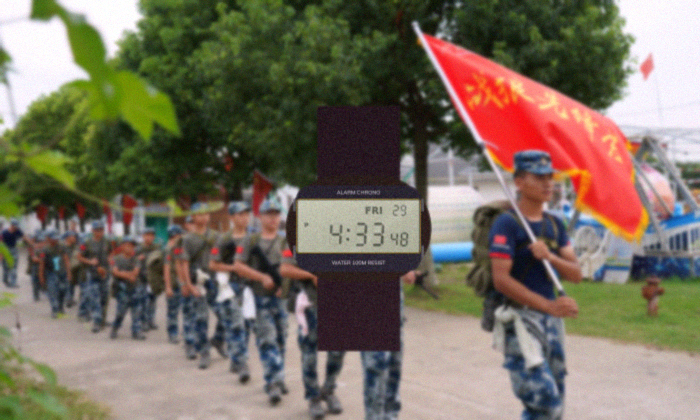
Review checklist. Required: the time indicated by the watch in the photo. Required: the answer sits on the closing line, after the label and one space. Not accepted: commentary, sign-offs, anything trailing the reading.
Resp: 4:33:48
